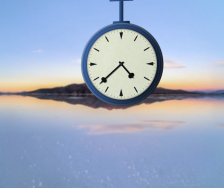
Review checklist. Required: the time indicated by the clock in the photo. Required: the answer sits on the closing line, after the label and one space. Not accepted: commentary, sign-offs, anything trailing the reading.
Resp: 4:38
